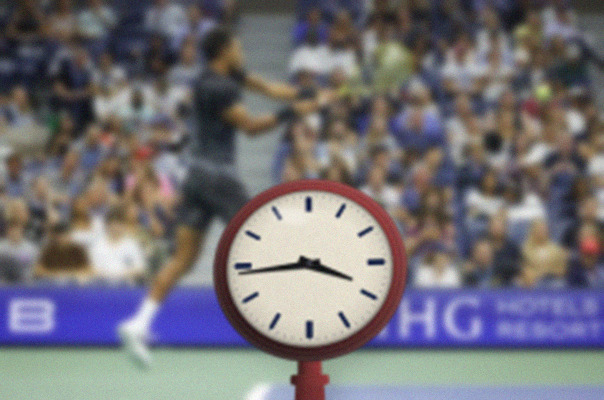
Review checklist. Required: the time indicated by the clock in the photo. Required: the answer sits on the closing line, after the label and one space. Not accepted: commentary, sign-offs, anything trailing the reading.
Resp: 3:44
